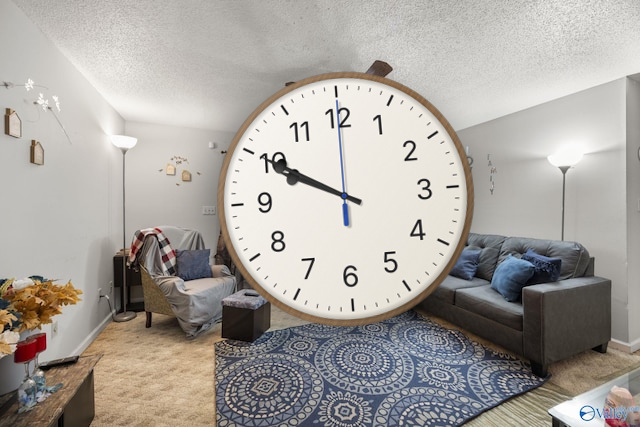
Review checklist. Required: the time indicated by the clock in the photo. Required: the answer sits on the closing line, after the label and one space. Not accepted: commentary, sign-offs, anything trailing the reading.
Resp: 9:50:00
